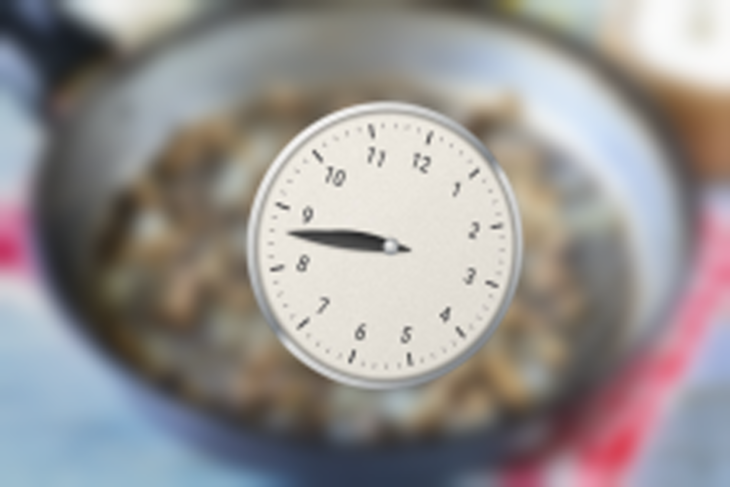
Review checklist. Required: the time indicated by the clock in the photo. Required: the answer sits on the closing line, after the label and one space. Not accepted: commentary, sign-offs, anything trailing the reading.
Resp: 8:43
